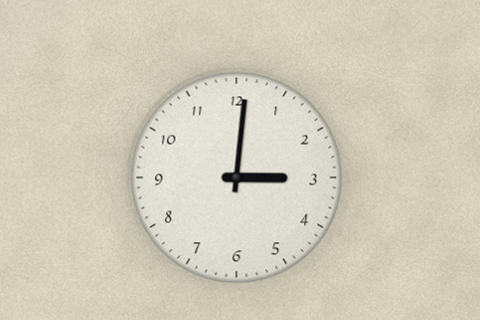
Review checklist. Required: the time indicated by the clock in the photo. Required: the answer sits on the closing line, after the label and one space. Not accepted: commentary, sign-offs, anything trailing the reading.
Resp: 3:01
